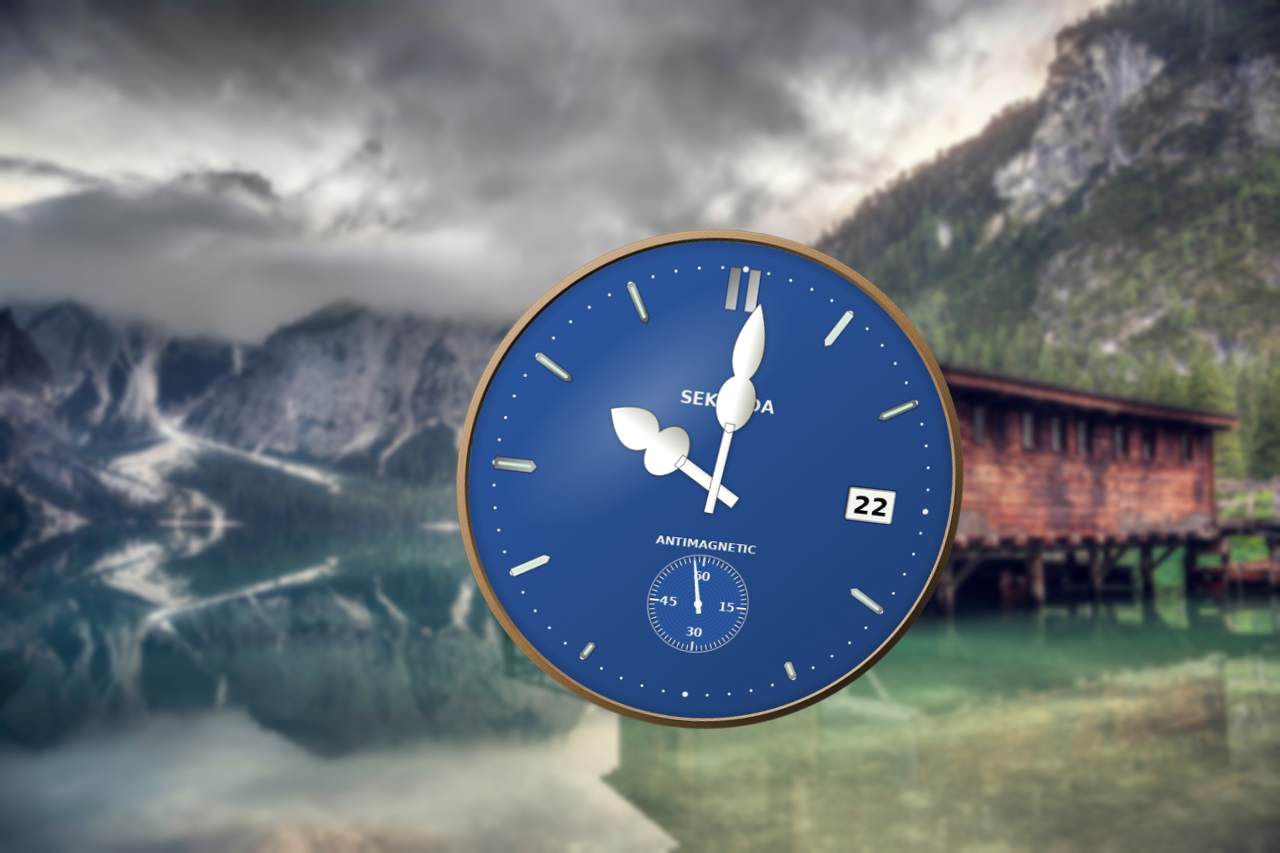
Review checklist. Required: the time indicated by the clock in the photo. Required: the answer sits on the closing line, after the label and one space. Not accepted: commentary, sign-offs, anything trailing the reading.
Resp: 10:00:58
